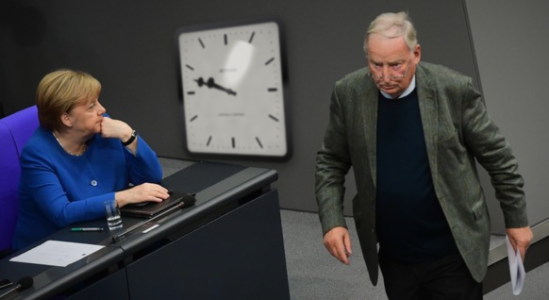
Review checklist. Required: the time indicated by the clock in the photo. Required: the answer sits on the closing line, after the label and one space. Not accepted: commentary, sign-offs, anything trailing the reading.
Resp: 9:48
